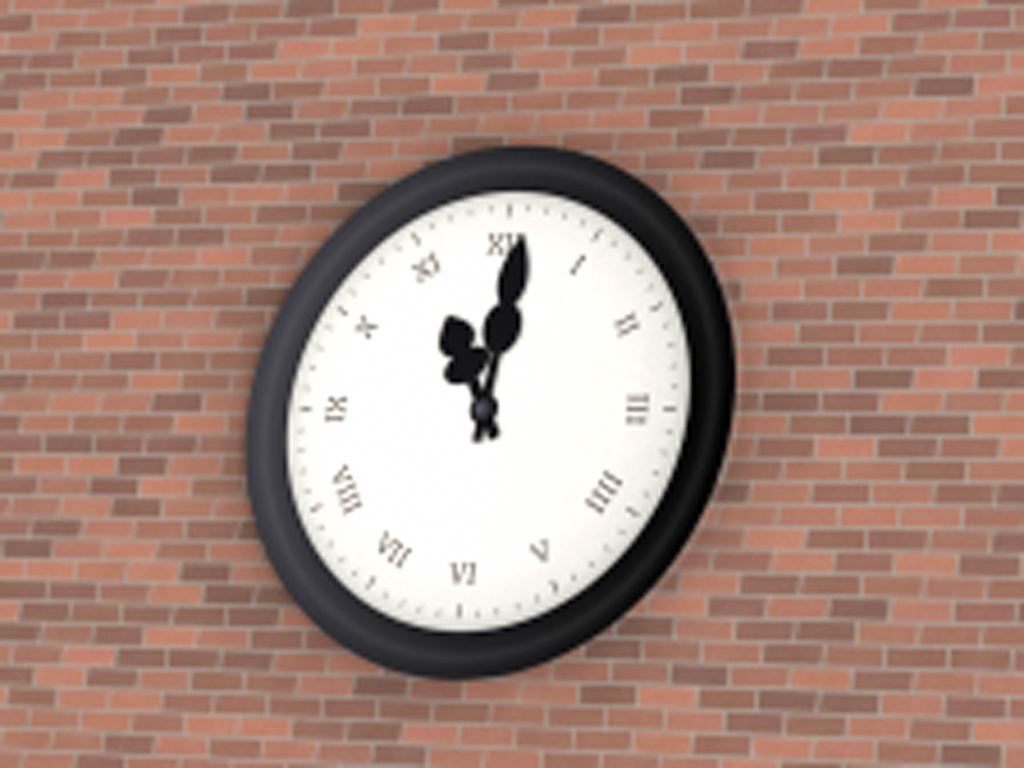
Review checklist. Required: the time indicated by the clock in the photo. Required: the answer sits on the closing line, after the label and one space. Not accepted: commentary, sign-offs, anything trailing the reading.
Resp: 11:01
